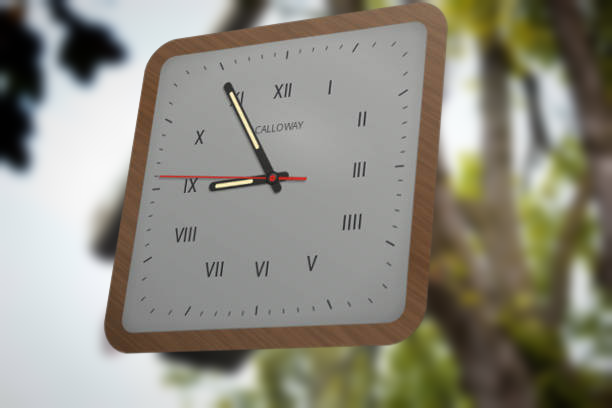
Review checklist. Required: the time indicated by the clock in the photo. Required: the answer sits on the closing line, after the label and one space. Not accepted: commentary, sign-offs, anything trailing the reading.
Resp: 8:54:46
